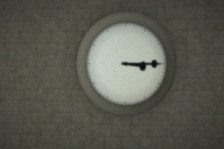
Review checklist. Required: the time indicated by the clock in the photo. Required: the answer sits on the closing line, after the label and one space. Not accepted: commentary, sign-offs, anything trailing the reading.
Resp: 3:15
